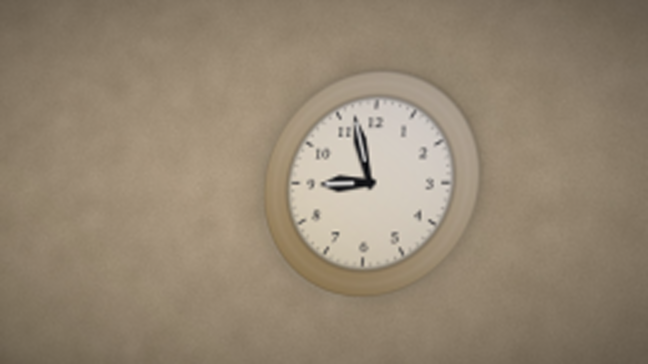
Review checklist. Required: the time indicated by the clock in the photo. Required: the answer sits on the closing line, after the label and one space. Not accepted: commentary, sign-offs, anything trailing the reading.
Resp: 8:57
